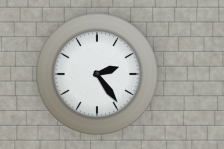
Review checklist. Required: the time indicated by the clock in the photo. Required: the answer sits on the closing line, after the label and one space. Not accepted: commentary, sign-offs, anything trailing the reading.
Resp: 2:24
